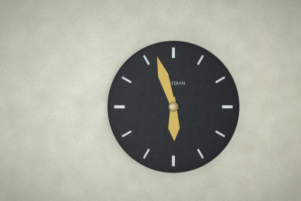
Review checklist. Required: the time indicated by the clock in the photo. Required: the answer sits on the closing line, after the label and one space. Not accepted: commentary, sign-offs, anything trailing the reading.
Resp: 5:57
